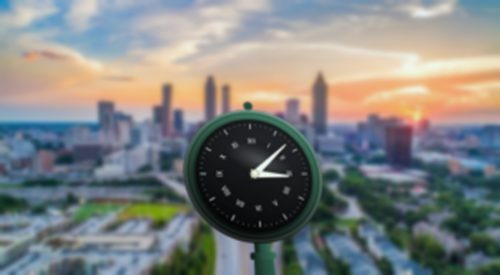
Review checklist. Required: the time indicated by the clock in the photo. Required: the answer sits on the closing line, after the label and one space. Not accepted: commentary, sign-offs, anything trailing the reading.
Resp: 3:08
